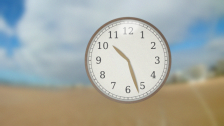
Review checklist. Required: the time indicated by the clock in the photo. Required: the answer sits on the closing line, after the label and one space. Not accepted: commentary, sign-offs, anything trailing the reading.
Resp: 10:27
